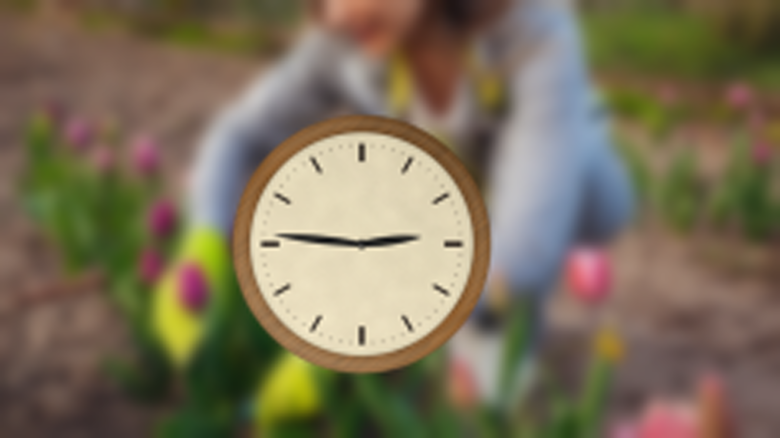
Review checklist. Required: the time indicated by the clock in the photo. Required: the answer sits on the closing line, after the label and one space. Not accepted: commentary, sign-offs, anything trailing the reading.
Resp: 2:46
